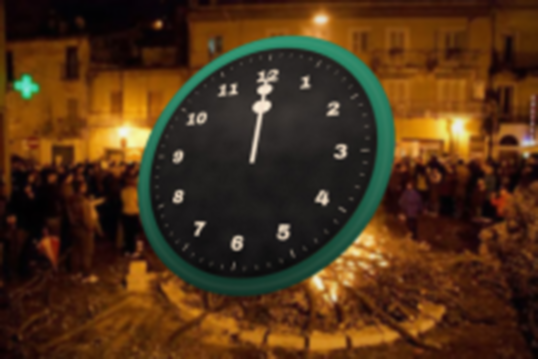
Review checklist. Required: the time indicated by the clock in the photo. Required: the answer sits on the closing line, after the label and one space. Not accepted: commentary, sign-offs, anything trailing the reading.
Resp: 12:00
